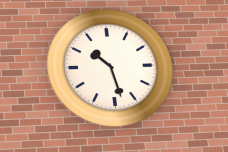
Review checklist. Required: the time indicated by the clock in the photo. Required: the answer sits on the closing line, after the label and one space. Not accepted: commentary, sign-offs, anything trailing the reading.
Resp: 10:28
